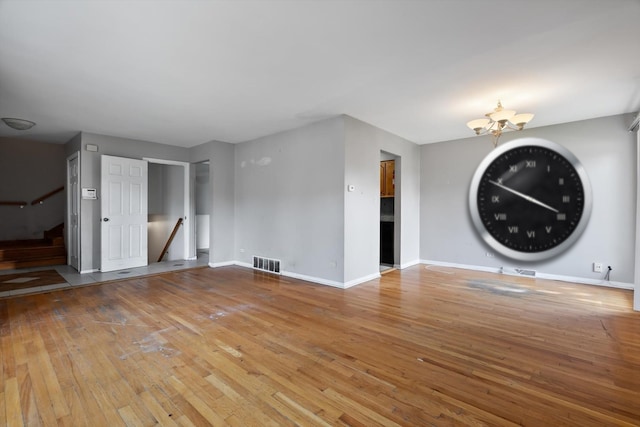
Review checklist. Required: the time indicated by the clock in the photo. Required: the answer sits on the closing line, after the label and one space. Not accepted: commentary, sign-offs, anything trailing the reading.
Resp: 3:49
